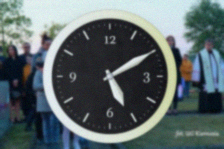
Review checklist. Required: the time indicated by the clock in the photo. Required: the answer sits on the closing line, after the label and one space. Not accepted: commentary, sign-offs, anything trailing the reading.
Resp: 5:10
